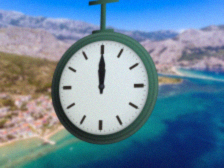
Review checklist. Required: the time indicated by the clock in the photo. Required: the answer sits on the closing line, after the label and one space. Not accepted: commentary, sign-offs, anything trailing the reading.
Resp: 12:00
